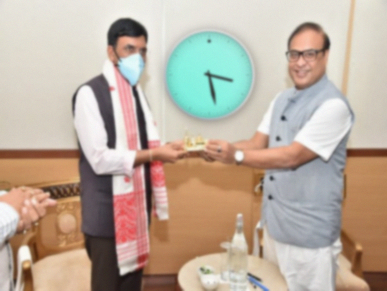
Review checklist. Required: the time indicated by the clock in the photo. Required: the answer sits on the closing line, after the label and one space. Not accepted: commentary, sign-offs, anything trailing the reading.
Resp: 3:28
